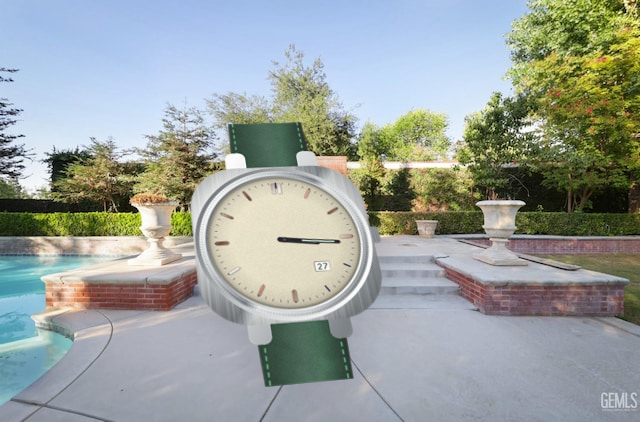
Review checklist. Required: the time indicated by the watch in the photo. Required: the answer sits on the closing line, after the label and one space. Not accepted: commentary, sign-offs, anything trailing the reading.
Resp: 3:16
